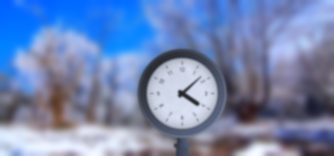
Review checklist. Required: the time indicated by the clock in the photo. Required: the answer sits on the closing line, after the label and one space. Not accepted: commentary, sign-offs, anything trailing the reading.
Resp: 4:08
